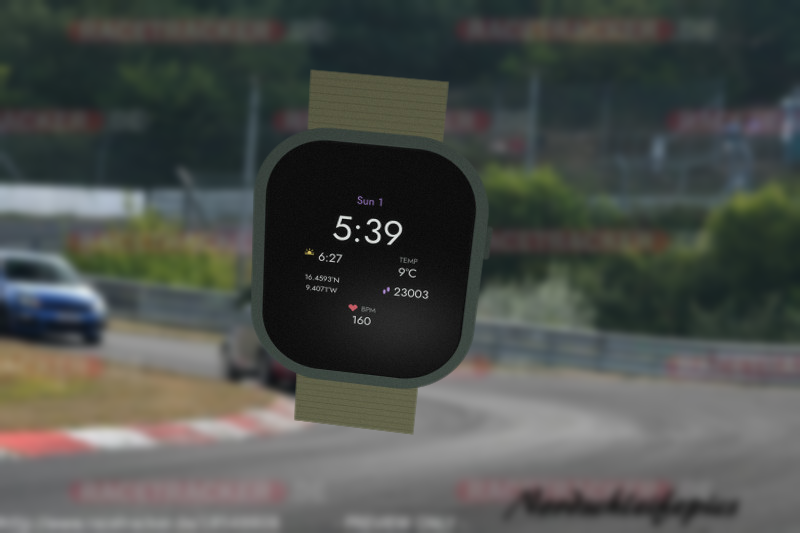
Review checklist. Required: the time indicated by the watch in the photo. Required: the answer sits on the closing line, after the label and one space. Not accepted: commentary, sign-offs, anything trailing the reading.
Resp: 5:39
